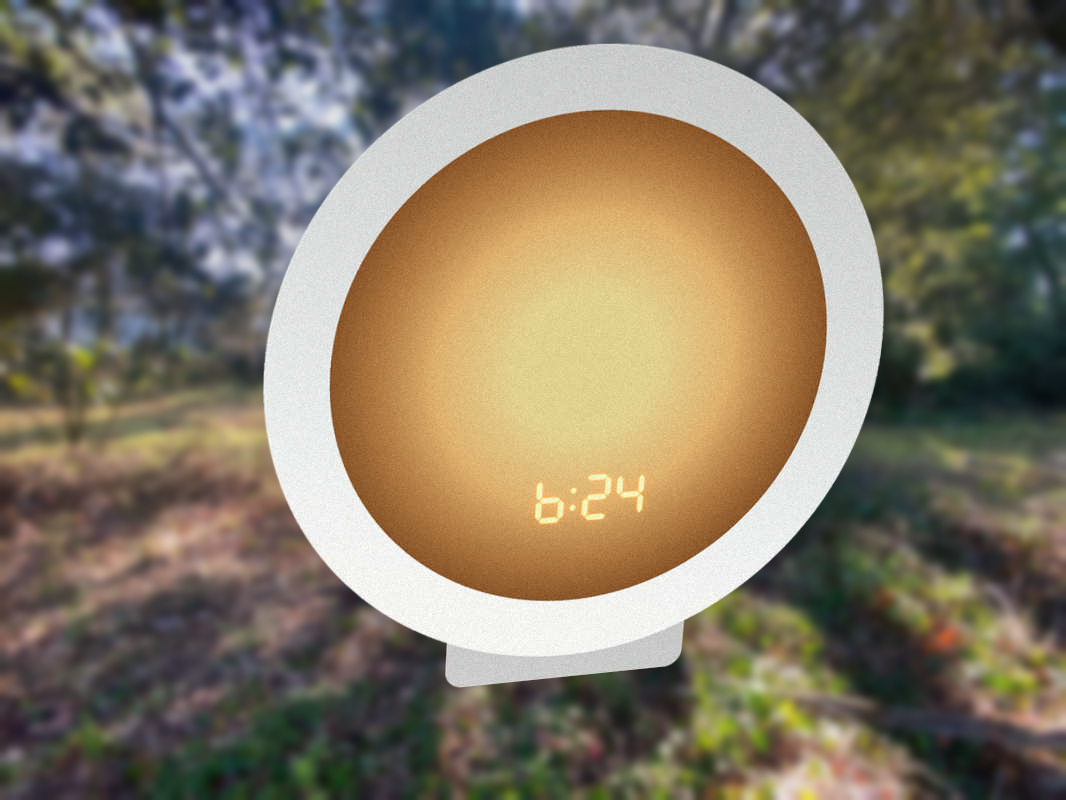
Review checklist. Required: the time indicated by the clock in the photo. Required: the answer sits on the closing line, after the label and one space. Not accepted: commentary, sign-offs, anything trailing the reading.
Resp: 6:24
